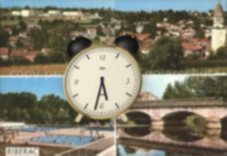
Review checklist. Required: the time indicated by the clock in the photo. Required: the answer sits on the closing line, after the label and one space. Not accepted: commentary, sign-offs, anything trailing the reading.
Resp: 5:32
